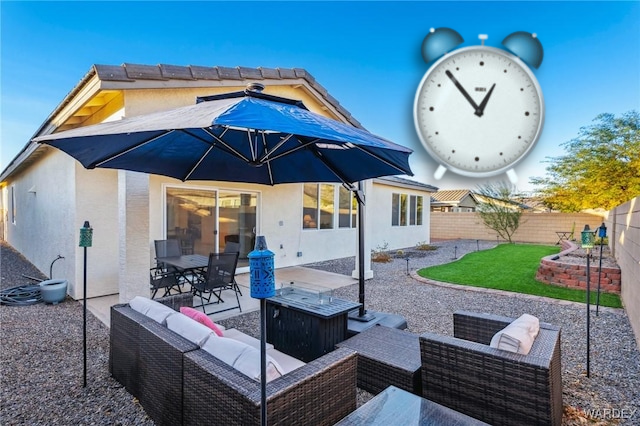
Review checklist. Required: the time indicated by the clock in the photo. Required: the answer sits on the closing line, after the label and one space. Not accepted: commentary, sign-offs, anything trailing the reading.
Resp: 12:53
